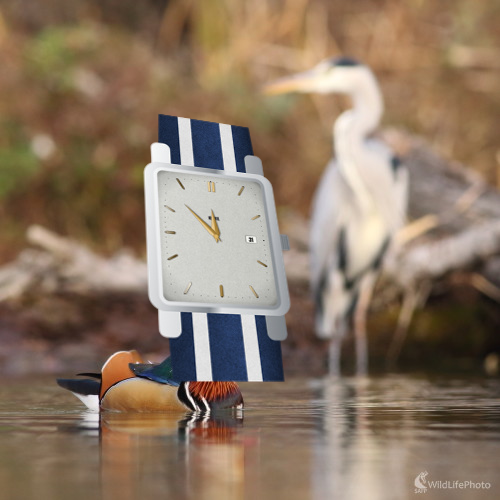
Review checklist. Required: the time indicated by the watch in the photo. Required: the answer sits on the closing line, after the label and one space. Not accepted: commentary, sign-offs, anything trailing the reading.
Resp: 11:53
